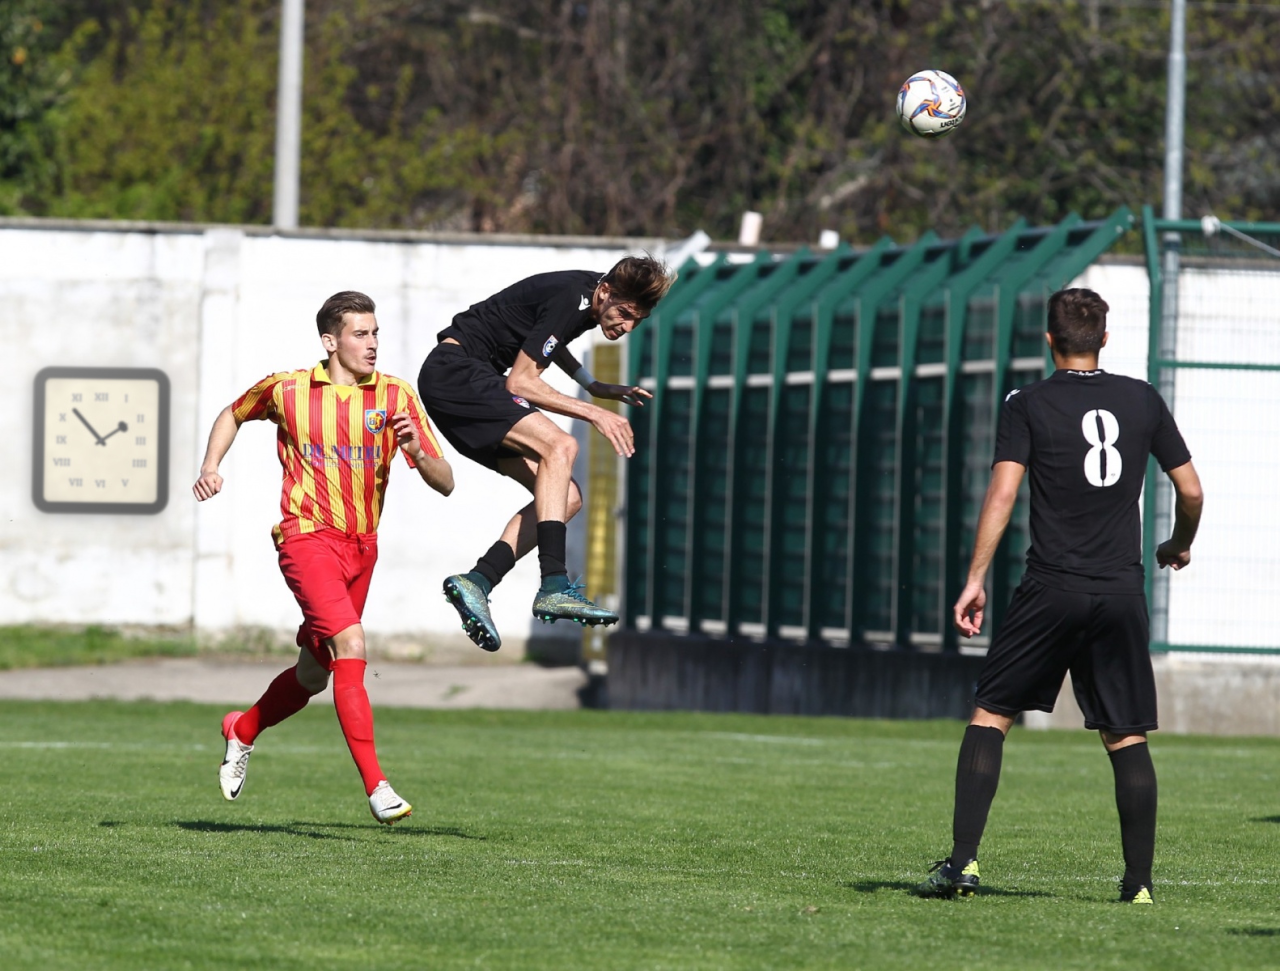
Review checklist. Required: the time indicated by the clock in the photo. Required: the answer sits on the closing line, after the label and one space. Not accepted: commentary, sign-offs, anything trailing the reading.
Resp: 1:53
